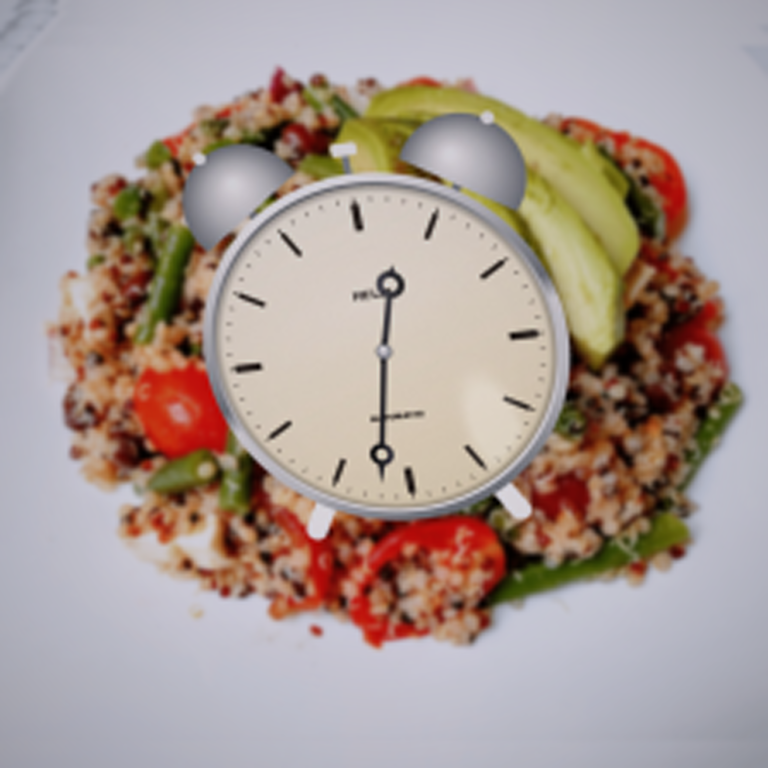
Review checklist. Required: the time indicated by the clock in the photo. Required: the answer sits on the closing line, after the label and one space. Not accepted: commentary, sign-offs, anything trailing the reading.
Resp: 12:32
